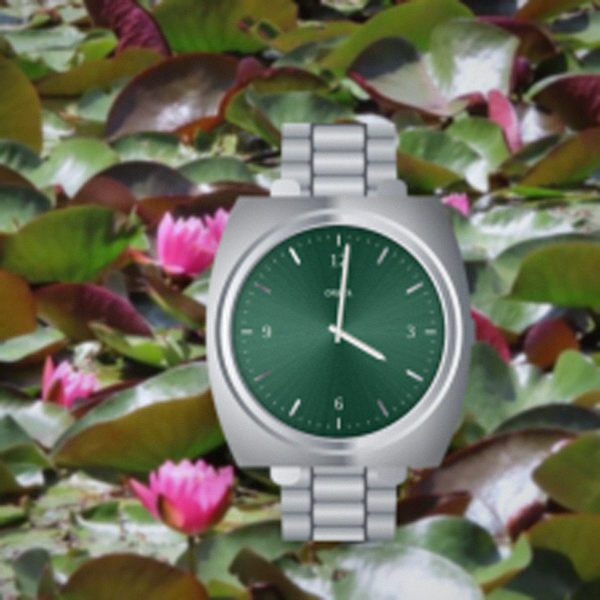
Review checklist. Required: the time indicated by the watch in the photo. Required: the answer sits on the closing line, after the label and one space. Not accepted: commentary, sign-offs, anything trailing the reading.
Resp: 4:01
